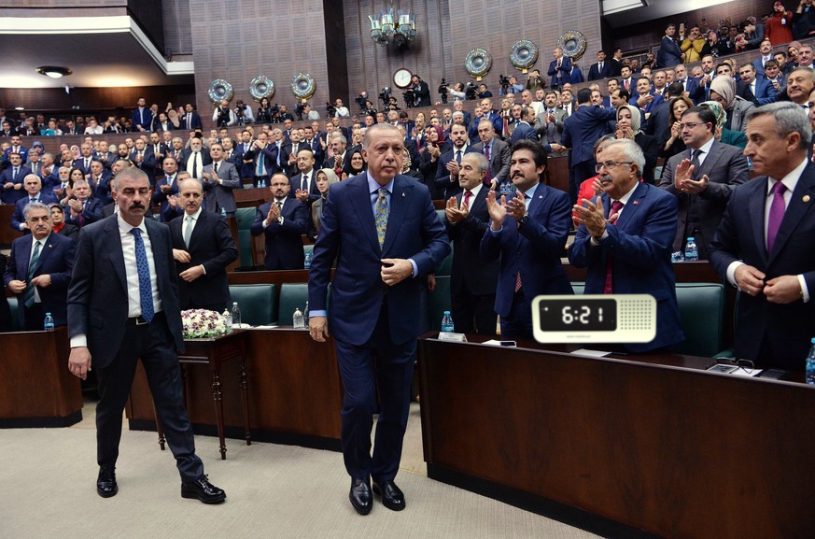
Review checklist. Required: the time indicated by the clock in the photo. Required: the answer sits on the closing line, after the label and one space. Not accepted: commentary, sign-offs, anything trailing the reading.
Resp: 6:21
